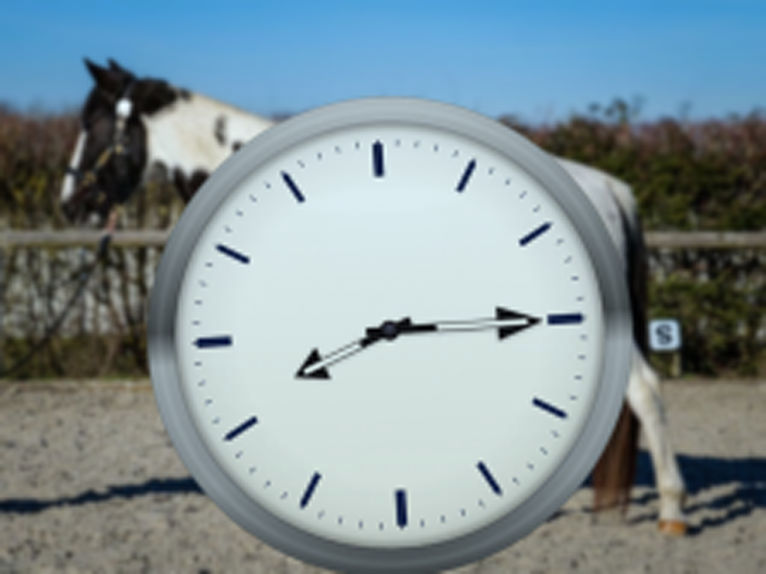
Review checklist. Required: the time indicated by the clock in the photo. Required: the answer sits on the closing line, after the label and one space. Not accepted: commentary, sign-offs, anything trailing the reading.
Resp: 8:15
